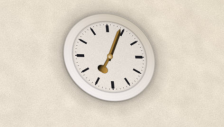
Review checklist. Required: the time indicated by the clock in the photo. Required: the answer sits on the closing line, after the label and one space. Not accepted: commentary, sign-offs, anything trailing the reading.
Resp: 7:04
